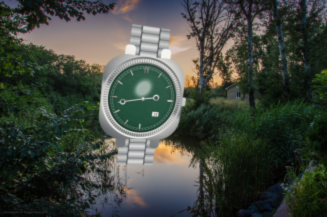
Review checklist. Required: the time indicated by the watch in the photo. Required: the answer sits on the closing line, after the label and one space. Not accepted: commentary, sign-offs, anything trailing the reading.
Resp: 2:43
